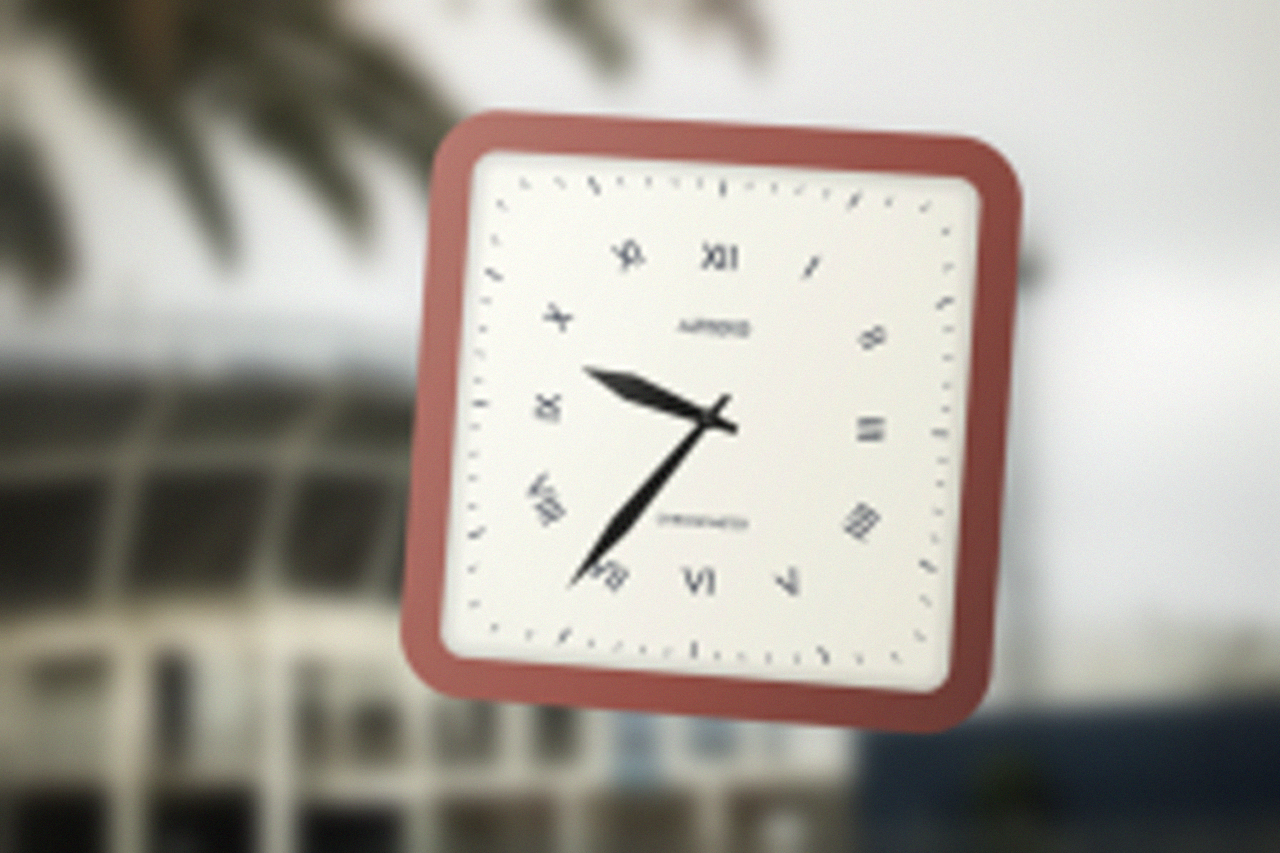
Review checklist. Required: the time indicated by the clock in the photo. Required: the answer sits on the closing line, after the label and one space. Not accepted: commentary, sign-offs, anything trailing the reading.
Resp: 9:36
